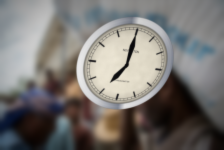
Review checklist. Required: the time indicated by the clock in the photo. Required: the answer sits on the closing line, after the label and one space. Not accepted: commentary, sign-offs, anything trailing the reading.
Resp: 7:00
